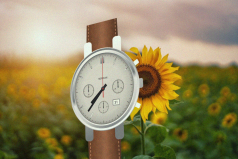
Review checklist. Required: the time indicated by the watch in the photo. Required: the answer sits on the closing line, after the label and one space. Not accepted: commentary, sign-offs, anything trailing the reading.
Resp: 7:37
